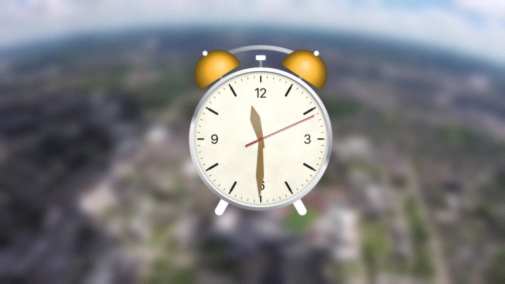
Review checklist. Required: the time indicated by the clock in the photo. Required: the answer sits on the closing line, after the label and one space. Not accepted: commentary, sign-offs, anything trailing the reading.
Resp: 11:30:11
